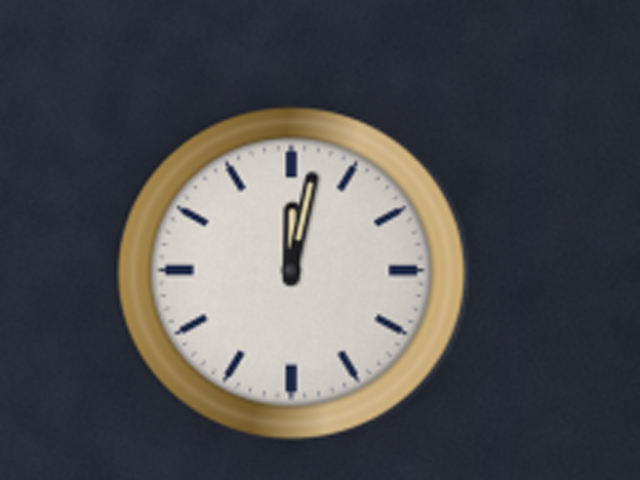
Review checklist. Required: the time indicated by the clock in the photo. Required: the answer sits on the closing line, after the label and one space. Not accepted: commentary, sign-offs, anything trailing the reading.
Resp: 12:02
